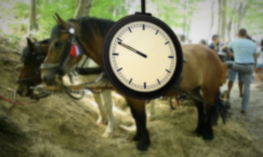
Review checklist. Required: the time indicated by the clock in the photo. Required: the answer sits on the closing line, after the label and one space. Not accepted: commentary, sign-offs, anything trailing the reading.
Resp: 9:49
